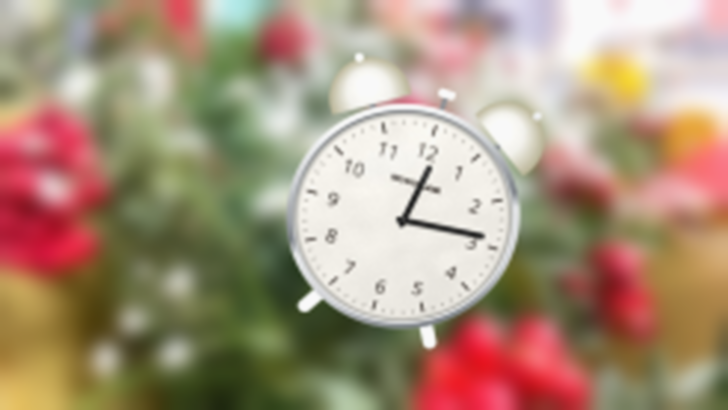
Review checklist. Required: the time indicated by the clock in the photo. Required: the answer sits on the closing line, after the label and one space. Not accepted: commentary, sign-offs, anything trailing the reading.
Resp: 12:14
